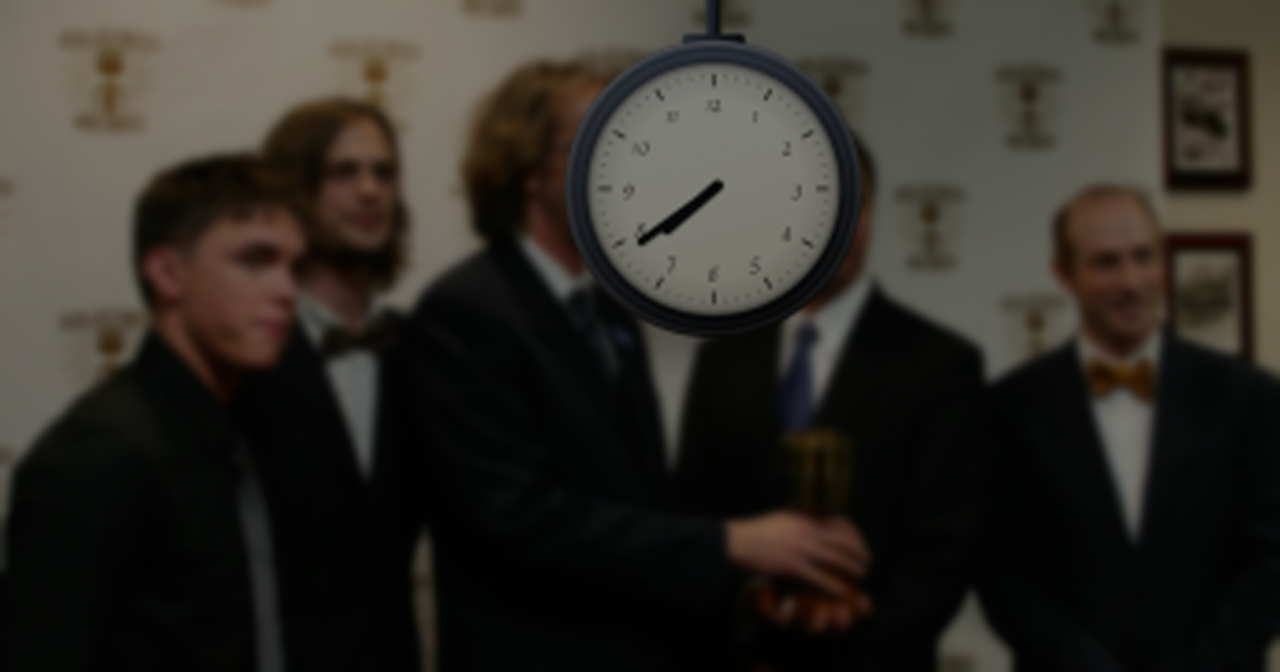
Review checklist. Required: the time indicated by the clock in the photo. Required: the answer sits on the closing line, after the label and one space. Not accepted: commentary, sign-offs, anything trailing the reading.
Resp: 7:39
